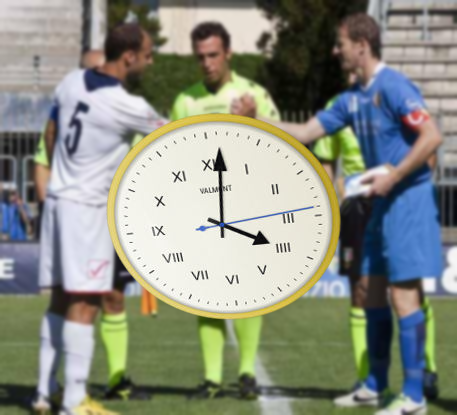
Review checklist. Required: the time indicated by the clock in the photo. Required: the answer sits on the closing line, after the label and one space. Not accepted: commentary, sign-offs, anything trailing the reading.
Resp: 4:01:14
